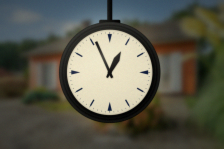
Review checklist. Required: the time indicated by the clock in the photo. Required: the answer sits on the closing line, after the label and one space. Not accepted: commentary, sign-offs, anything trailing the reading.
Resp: 12:56
